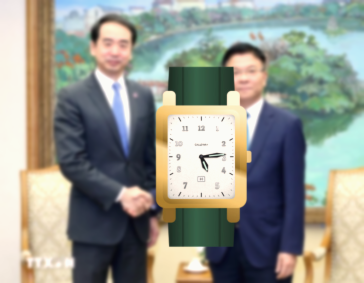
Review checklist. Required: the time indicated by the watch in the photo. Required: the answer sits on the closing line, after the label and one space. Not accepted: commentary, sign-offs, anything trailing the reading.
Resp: 5:14
